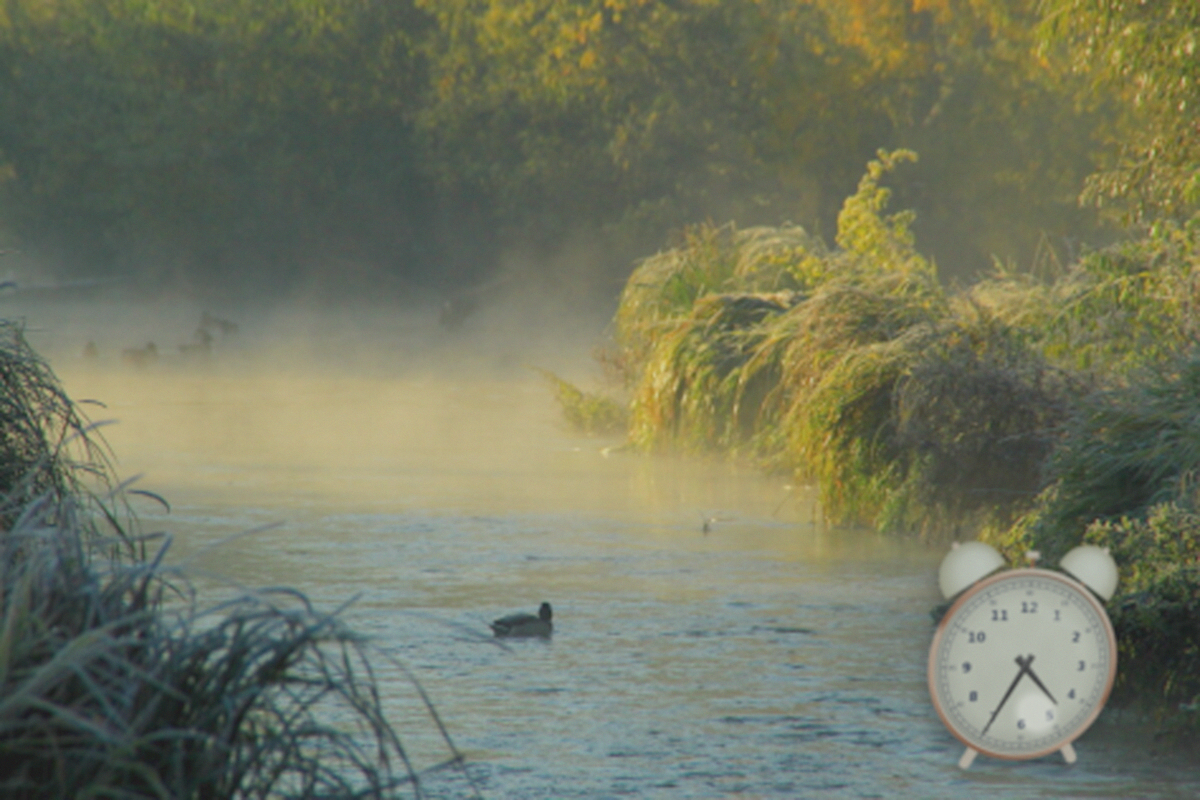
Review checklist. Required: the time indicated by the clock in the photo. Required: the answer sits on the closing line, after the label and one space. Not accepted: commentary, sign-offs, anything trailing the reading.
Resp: 4:35
